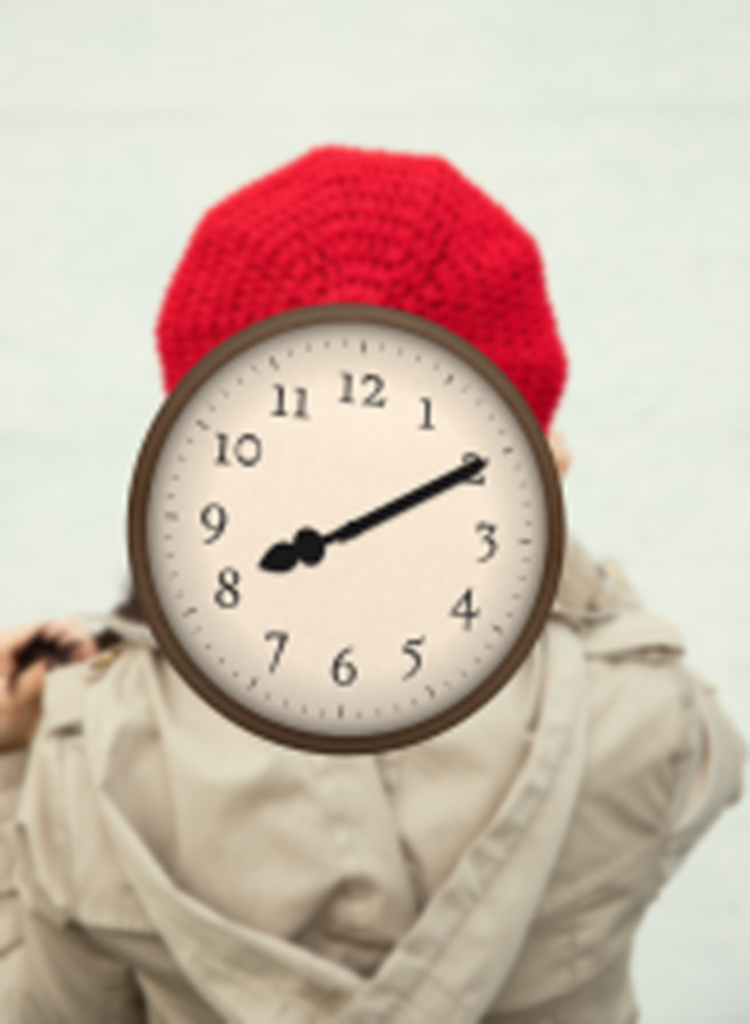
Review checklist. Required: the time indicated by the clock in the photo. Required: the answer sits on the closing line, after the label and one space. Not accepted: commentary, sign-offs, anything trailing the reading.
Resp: 8:10
